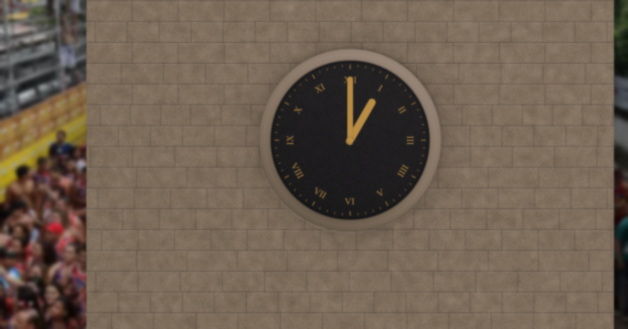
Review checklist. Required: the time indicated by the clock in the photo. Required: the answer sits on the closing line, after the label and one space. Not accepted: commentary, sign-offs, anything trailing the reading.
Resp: 1:00
